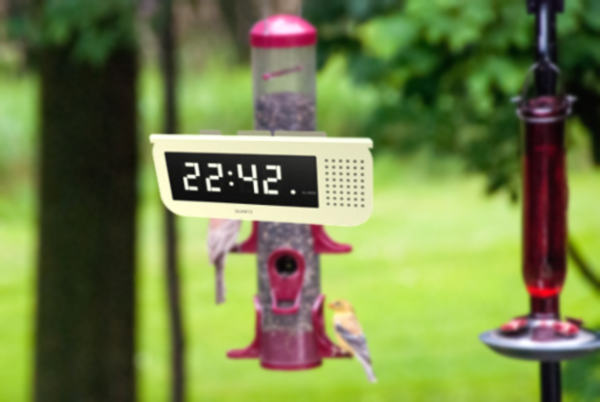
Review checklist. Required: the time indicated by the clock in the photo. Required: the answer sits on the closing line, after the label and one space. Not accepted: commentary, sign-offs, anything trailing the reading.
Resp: 22:42
